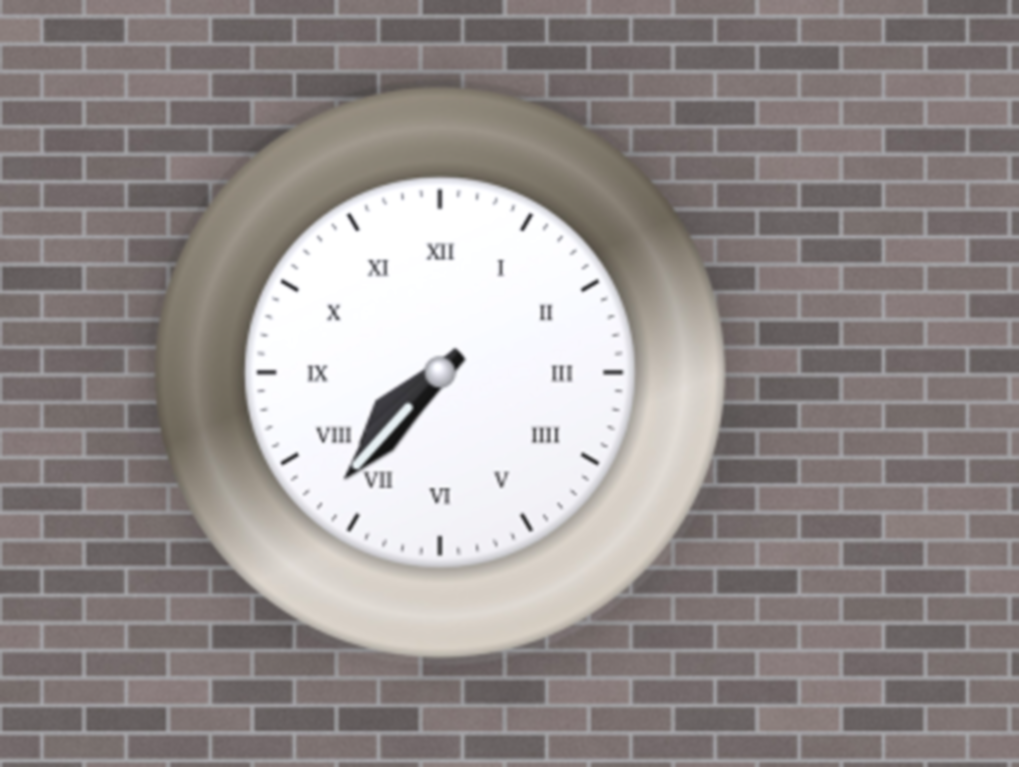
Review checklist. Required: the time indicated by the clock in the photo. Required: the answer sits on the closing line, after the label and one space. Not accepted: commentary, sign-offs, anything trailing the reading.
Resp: 7:37
